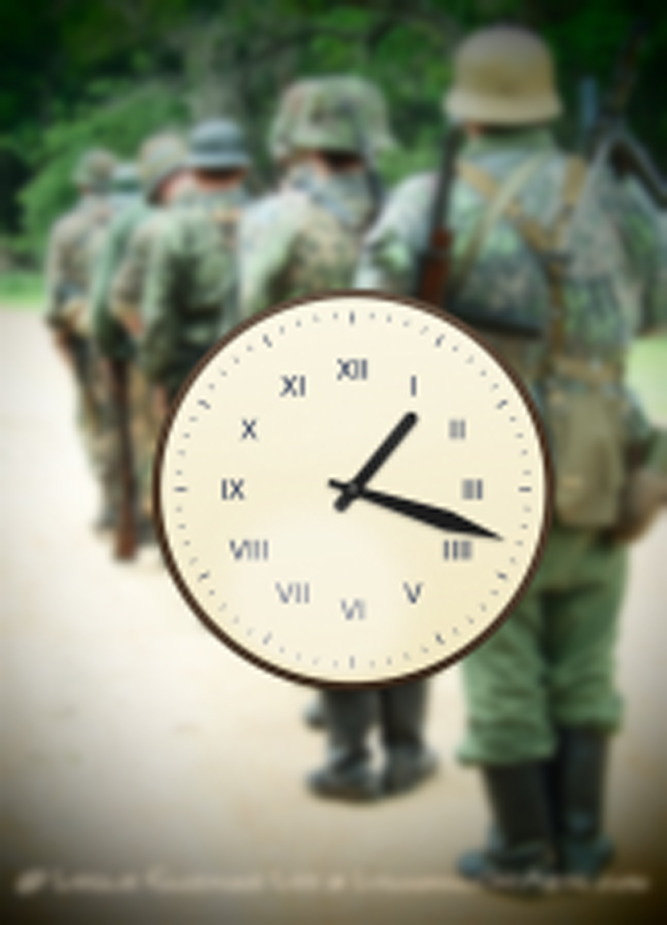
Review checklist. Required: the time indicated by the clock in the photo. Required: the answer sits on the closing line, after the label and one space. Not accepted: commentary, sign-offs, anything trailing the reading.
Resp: 1:18
